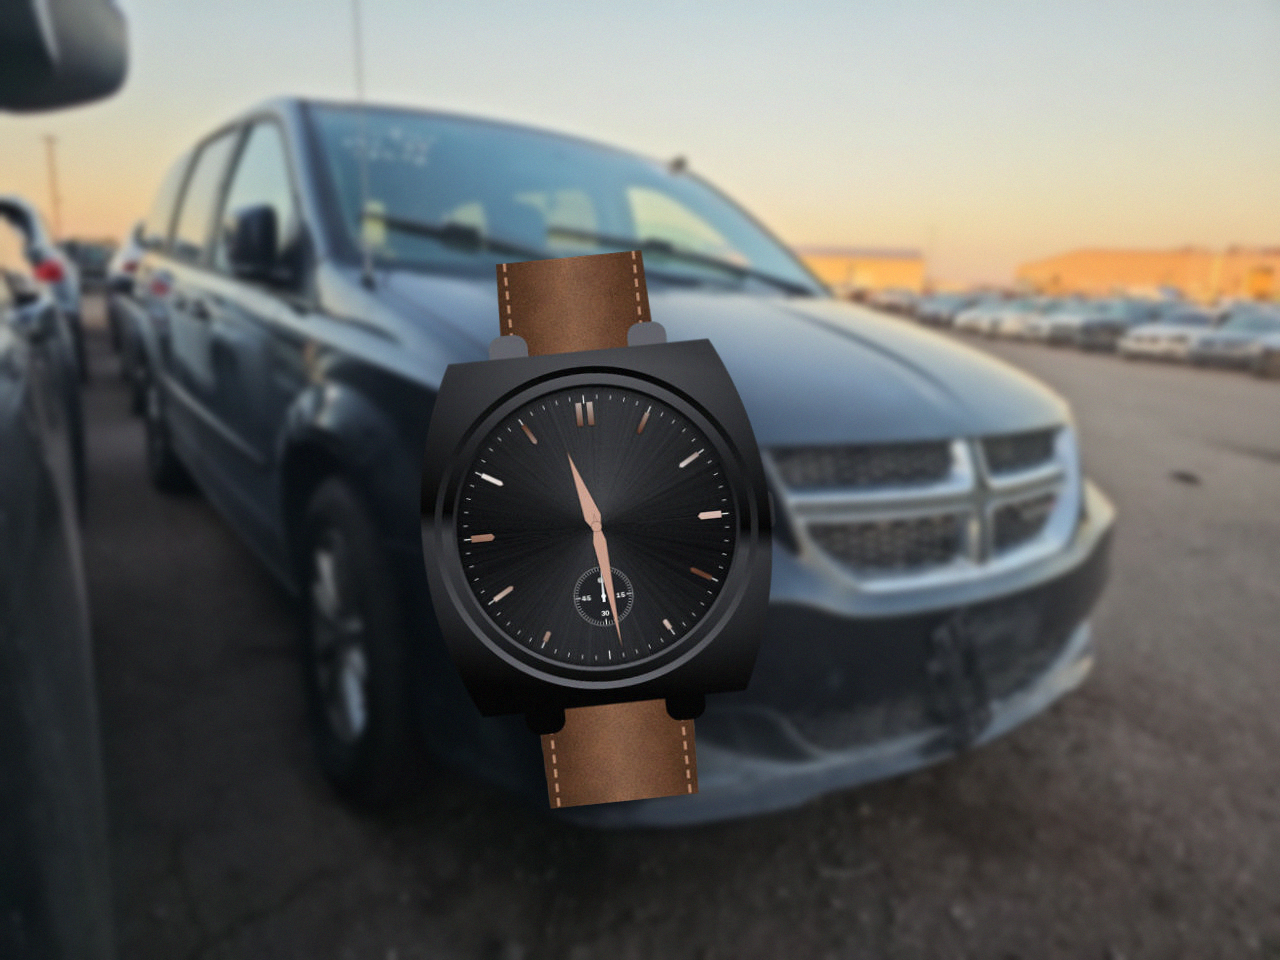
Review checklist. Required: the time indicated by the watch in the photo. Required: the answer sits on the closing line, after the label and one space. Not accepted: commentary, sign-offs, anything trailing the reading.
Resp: 11:29
